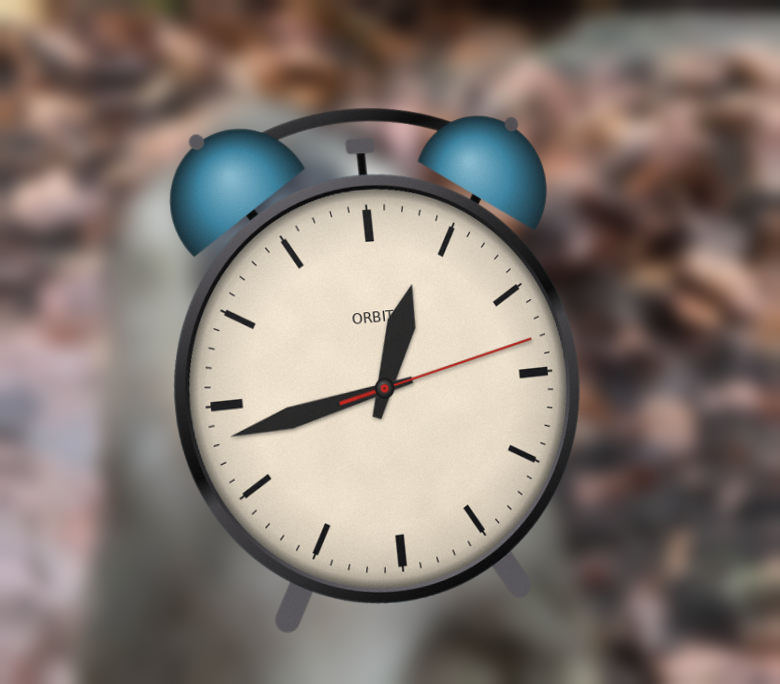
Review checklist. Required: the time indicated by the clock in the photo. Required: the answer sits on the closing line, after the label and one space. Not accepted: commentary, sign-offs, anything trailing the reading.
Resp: 12:43:13
